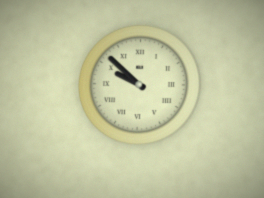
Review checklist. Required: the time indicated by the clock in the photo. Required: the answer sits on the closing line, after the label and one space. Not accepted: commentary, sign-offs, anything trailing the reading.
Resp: 9:52
